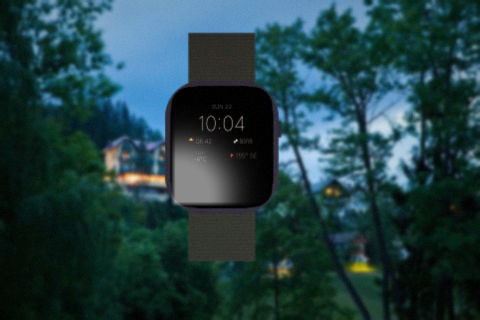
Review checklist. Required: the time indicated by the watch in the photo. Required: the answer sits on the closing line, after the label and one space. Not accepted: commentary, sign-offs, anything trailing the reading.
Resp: 10:04
